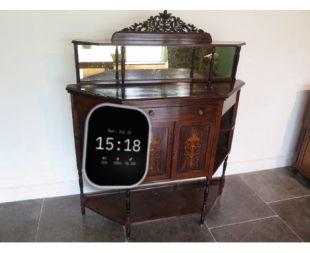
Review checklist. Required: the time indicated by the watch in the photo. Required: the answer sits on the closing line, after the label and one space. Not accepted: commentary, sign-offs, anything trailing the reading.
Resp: 15:18
